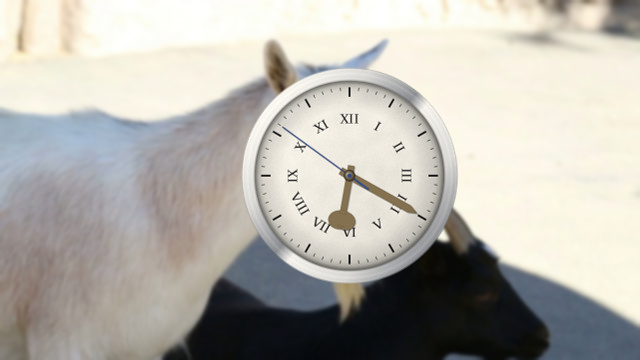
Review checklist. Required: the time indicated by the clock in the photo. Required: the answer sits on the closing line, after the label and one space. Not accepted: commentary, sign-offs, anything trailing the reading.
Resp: 6:19:51
